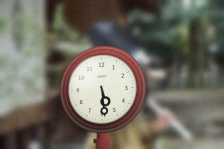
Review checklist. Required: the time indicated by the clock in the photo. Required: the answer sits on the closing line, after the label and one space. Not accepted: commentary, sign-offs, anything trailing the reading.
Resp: 5:29
